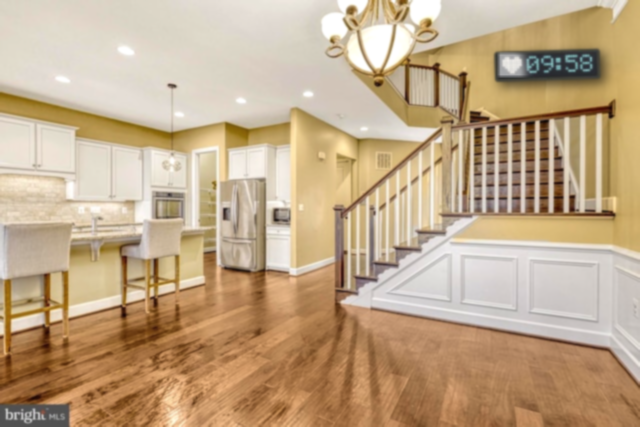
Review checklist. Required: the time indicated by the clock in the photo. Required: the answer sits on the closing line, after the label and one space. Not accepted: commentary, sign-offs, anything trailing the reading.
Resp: 9:58
